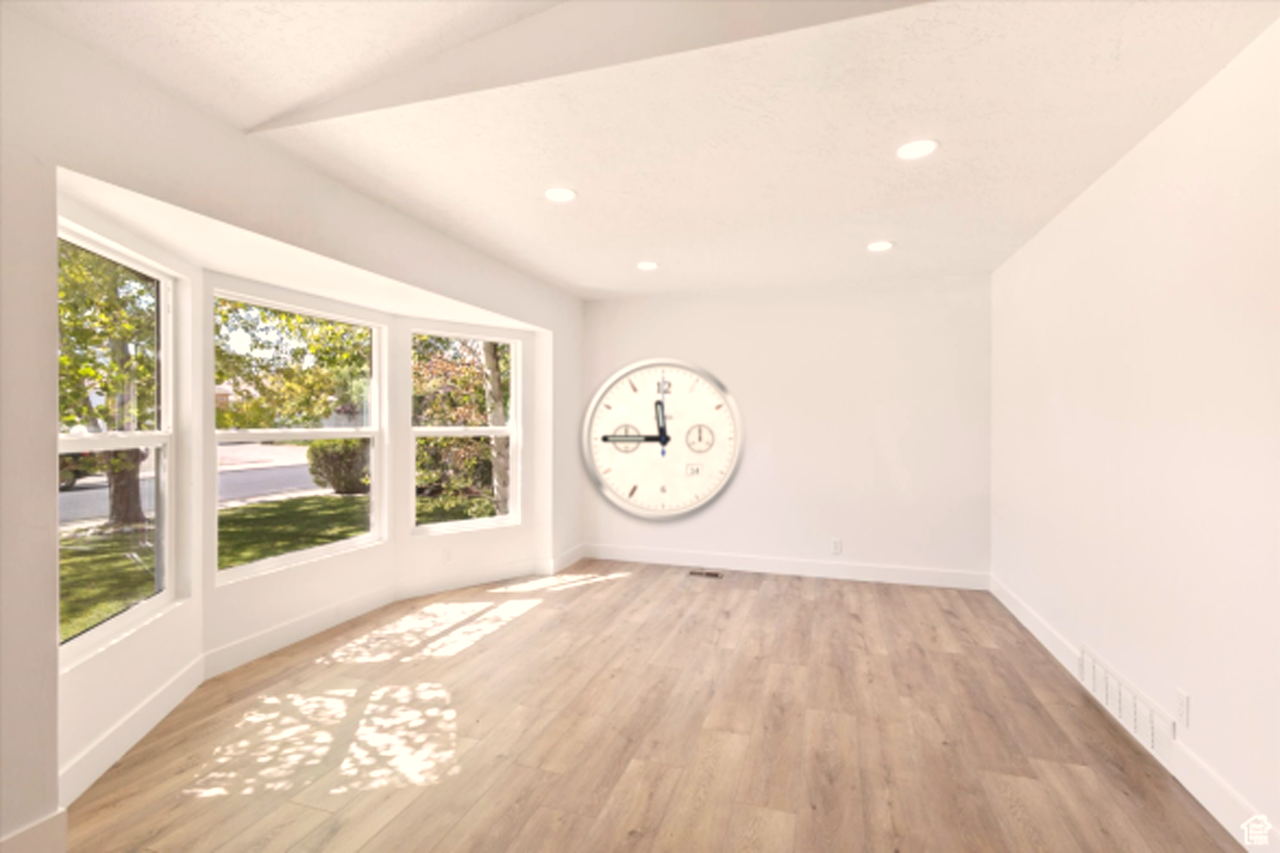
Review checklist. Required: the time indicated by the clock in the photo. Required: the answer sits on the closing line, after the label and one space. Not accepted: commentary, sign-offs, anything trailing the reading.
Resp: 11:45
